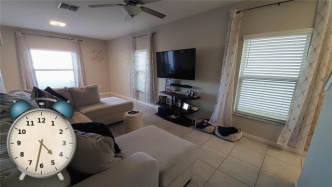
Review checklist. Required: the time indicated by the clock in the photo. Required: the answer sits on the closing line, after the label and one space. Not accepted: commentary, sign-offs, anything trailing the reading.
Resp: 4:32
